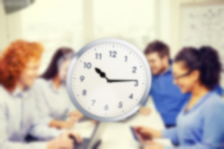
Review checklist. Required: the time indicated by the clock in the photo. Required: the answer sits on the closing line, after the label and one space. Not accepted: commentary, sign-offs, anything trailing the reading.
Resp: 10:14
